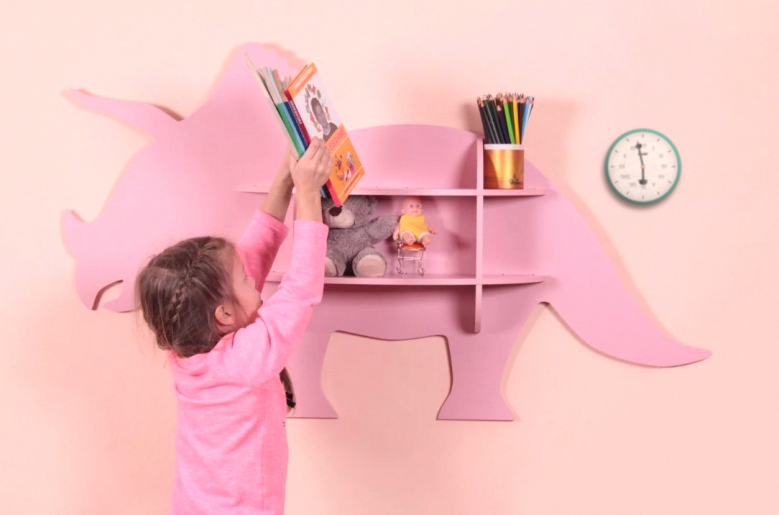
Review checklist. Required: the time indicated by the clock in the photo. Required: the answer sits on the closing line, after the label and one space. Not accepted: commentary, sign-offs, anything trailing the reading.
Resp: 5:58
